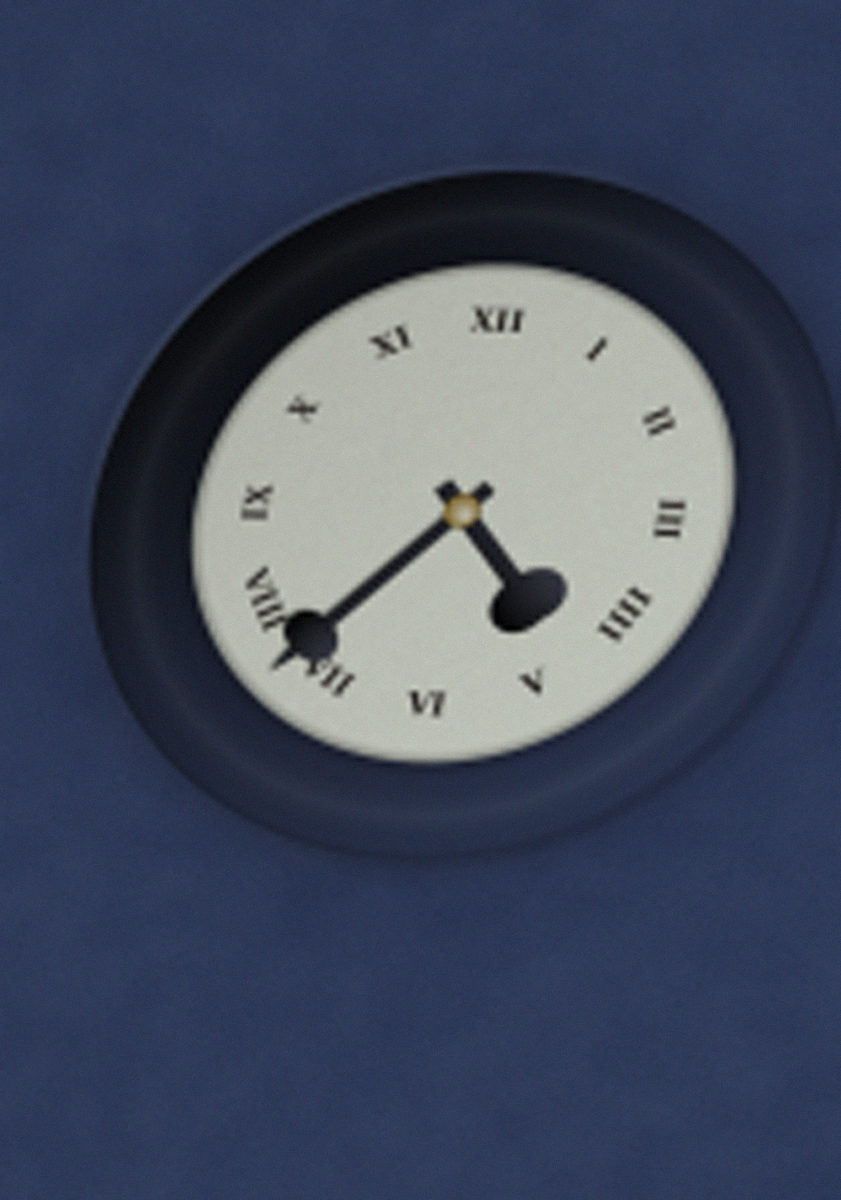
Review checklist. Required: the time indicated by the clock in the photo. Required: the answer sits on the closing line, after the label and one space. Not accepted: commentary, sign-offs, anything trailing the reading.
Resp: 4:37
